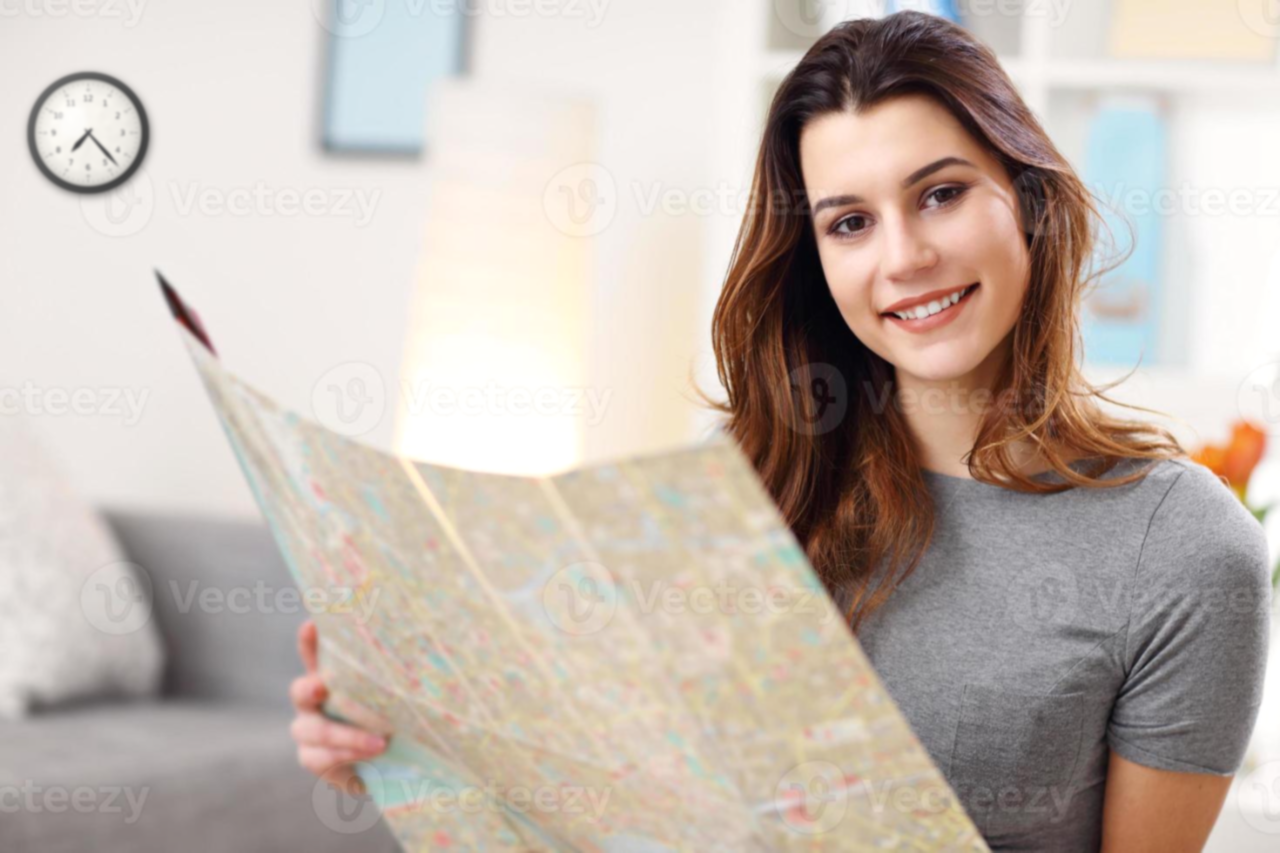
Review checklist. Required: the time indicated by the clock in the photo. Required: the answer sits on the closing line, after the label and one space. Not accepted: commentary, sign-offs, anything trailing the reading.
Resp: 7:23
